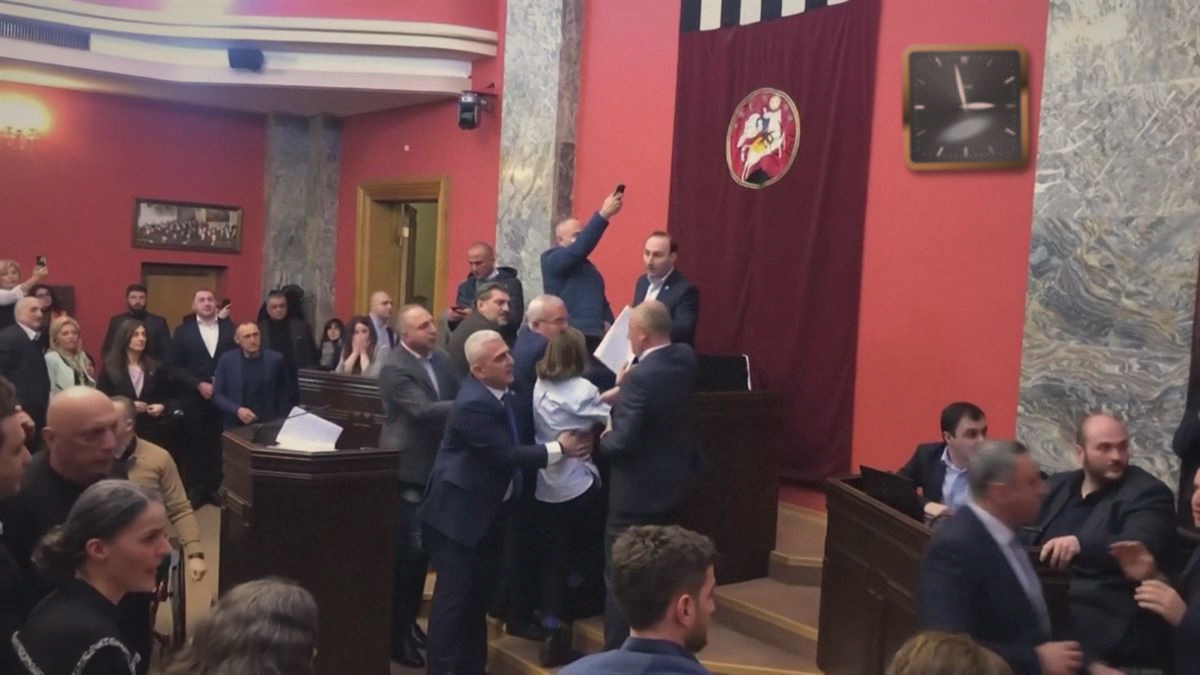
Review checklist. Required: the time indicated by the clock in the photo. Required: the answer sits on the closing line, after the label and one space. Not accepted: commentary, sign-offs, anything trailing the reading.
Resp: 2:58
